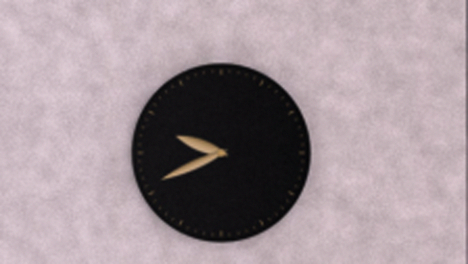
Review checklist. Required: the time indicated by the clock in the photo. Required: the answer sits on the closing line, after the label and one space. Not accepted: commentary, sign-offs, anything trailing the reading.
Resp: 9:41
